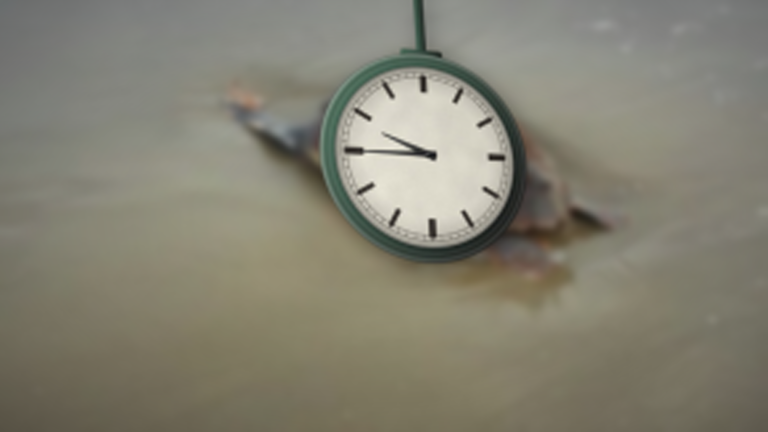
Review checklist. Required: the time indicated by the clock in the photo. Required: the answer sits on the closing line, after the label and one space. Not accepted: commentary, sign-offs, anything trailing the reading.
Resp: 9:45
